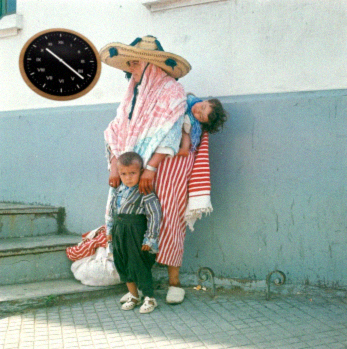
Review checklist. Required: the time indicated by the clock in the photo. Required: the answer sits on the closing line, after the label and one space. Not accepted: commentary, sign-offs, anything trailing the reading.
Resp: 10:22
